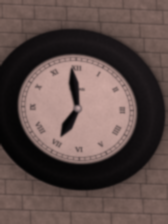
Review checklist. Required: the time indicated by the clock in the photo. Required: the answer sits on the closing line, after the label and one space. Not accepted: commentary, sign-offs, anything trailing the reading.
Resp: 6:59
